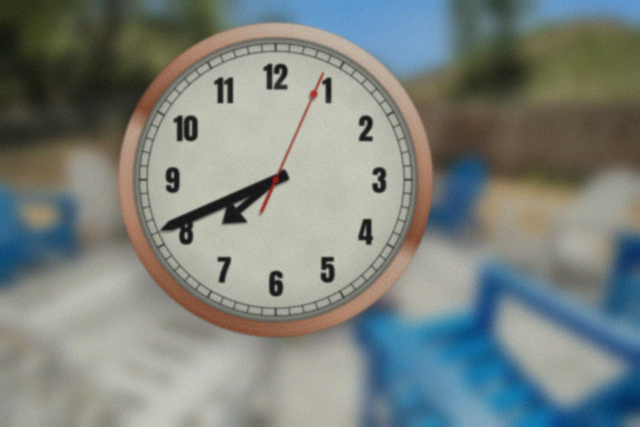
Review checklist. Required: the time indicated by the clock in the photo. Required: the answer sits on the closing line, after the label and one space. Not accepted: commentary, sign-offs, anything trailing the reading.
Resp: 7:41:04
